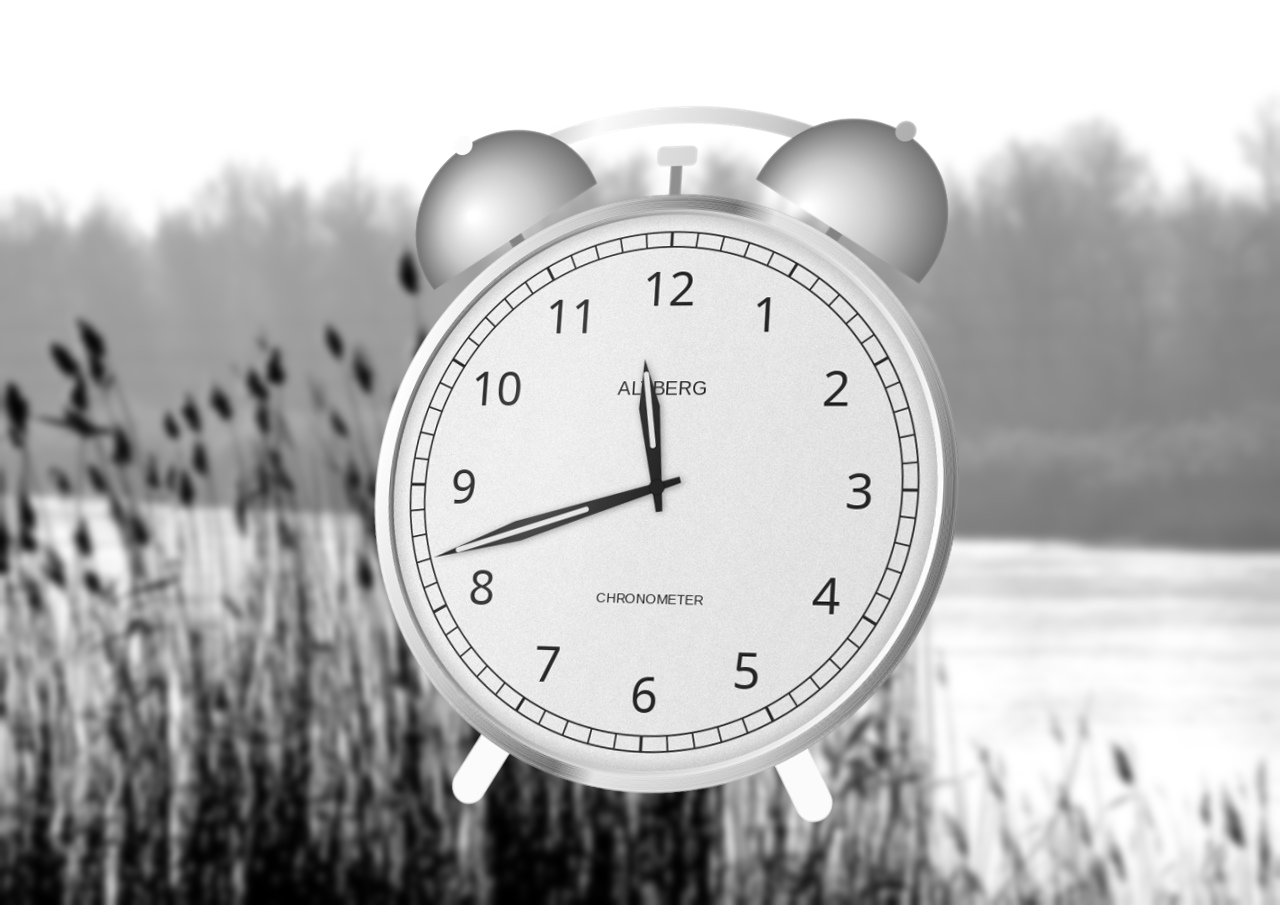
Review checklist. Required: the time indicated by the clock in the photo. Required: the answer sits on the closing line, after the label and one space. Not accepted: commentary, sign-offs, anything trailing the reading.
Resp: 11:42
